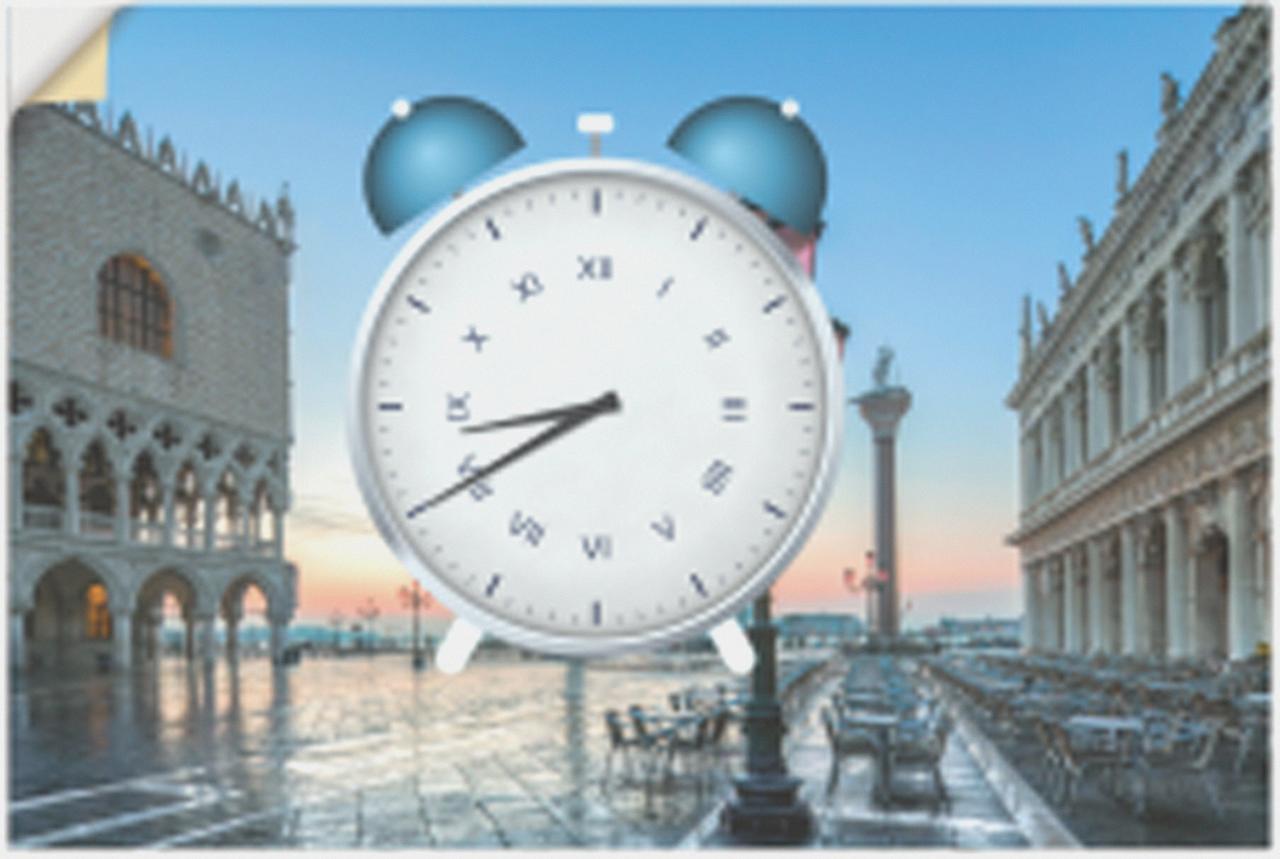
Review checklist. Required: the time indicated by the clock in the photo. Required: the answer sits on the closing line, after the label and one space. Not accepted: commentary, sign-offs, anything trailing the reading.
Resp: 8:40
